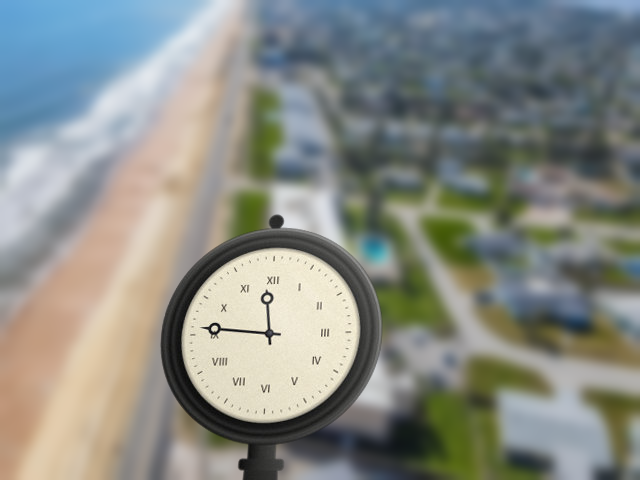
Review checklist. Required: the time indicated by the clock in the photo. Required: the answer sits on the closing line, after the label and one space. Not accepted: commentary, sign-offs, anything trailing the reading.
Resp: 11:46
